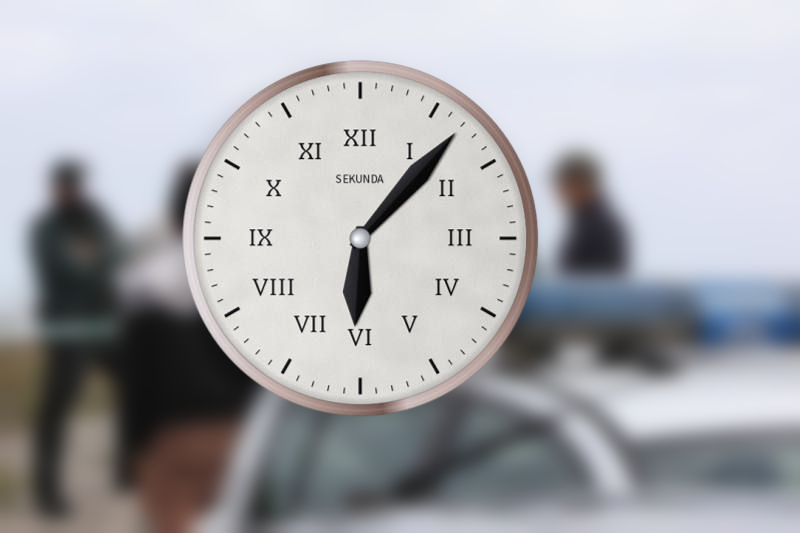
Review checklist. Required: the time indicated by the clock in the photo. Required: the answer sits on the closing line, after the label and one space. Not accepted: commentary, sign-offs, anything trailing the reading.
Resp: 6:07
